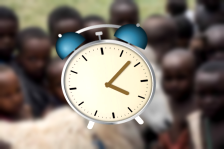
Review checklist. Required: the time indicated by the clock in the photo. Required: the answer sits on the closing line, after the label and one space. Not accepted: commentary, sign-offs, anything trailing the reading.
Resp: 4:08
